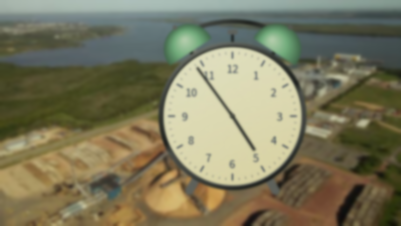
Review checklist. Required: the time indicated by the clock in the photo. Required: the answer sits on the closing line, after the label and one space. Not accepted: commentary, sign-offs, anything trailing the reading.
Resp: 4:54
